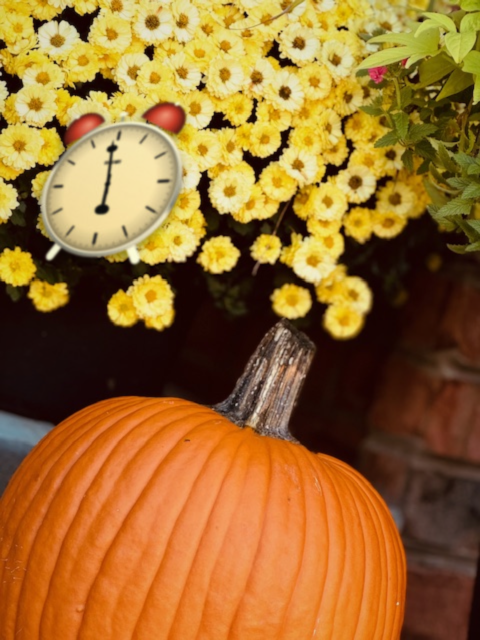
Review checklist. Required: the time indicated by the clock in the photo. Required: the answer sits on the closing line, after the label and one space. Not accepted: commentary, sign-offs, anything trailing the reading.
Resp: 5:59
